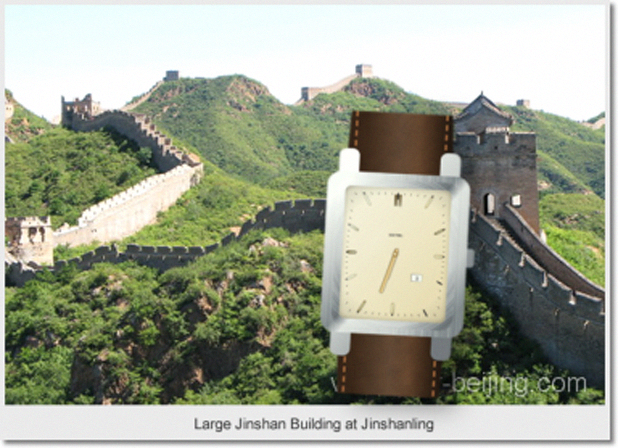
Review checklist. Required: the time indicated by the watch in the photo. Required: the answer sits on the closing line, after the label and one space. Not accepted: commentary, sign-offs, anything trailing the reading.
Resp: 6:33
